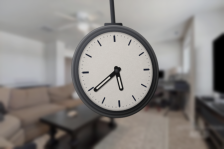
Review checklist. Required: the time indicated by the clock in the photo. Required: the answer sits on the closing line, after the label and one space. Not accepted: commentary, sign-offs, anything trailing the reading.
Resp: 5:39
